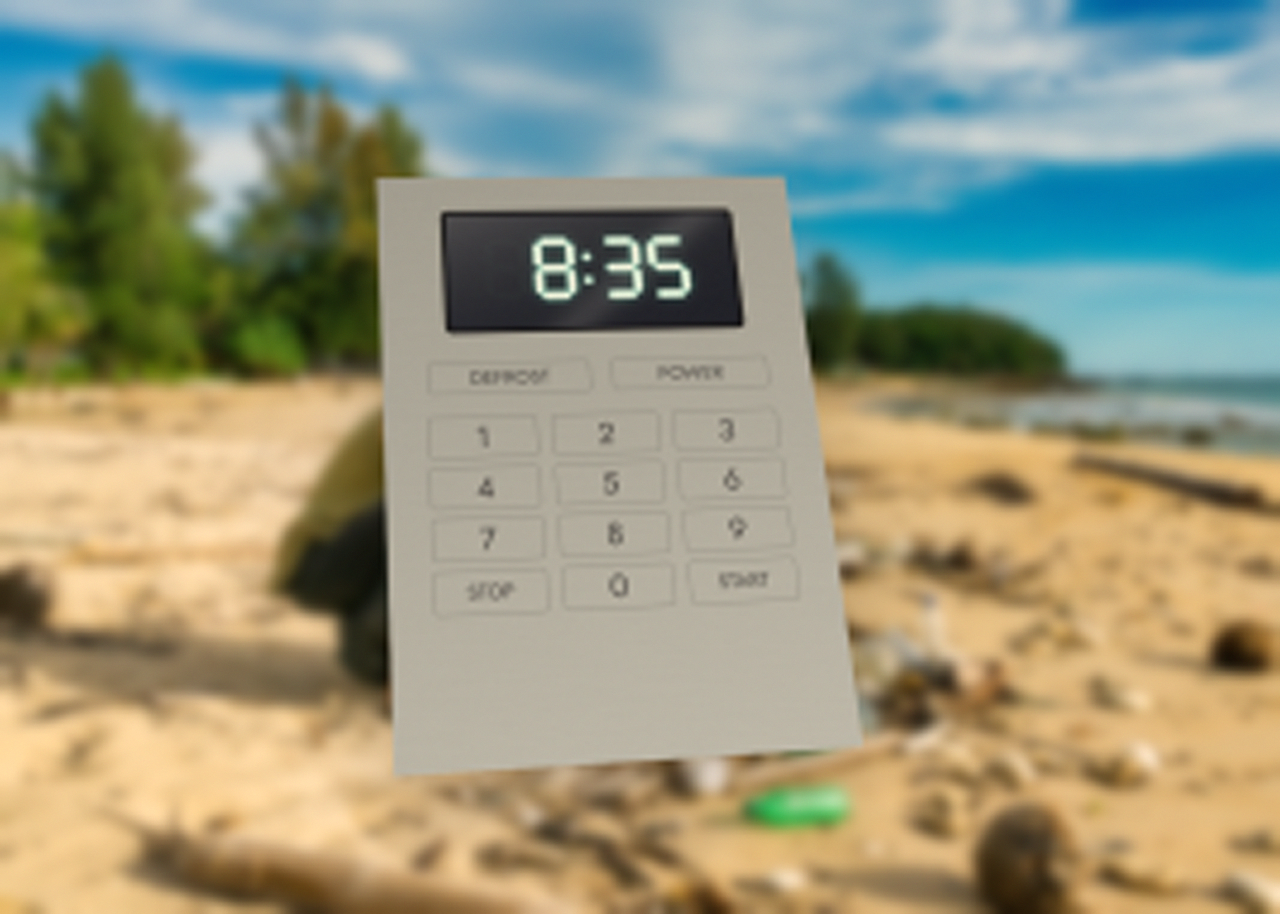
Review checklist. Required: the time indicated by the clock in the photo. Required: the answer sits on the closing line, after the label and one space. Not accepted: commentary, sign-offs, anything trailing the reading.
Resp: 8:35
